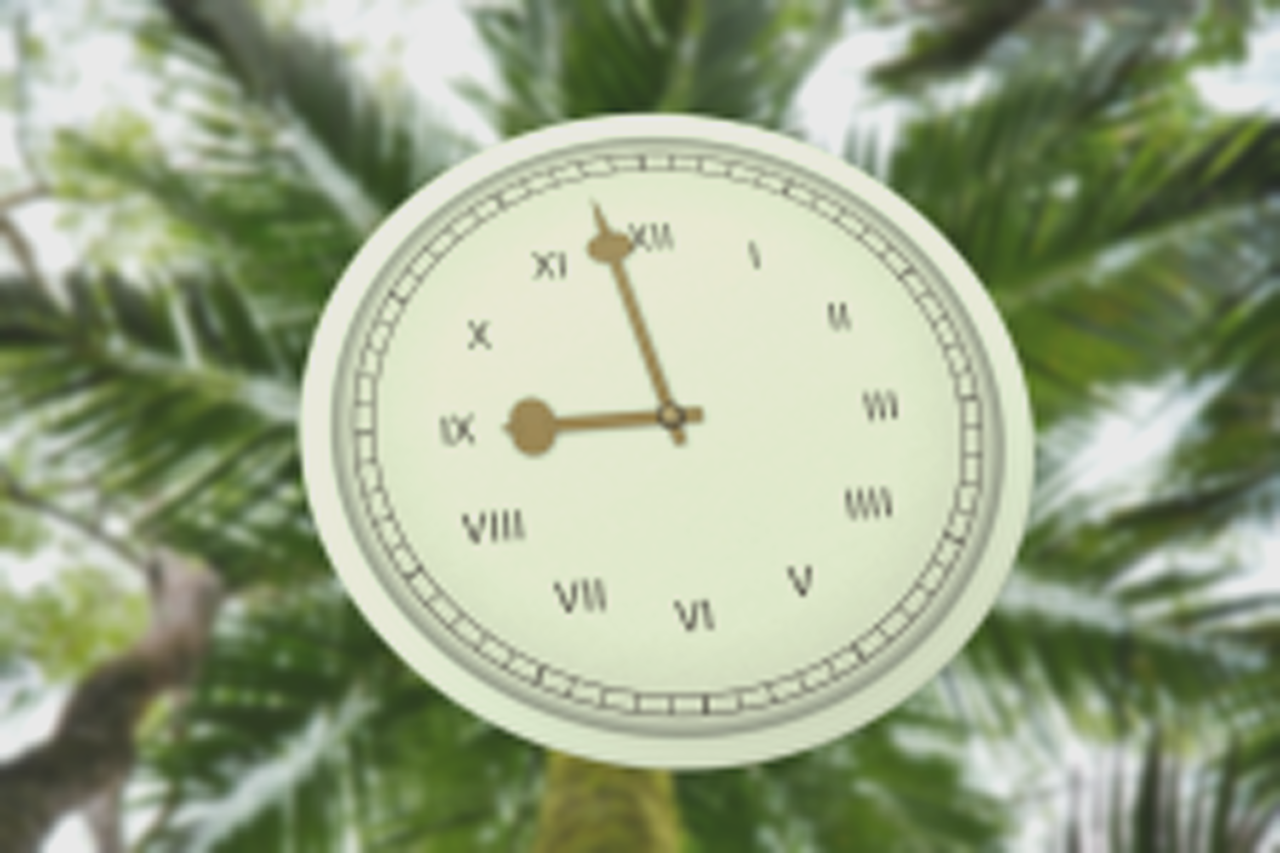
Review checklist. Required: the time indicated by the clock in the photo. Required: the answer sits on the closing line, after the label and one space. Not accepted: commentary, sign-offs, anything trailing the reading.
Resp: 8:58
